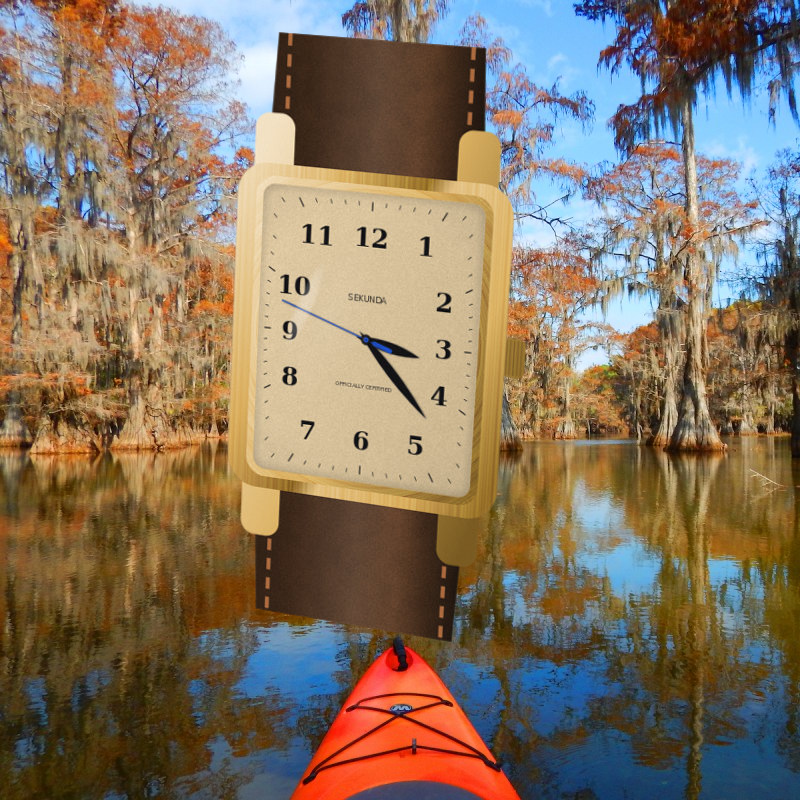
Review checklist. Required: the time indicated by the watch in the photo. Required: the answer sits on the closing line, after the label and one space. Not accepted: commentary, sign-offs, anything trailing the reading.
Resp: 3:22:48
